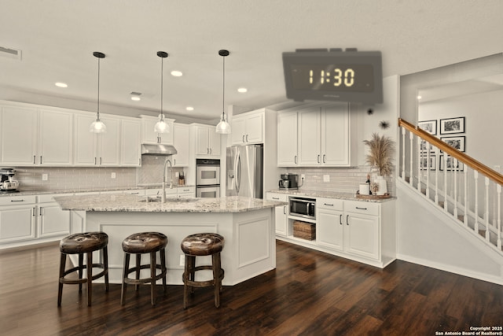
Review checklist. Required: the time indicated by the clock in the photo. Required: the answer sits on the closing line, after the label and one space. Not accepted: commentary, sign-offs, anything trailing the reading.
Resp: 11:30
